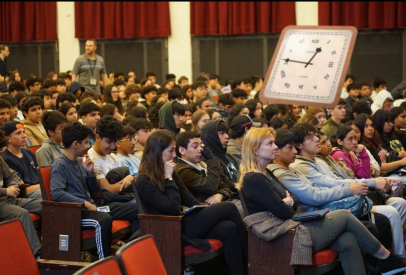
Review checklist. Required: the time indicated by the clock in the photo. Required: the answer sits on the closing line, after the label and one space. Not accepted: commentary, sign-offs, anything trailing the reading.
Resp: 12:46
